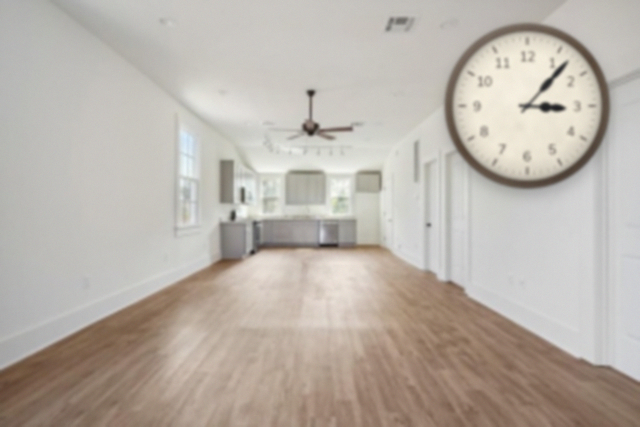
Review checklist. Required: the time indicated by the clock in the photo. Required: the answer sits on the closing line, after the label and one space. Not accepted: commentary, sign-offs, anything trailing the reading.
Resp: 3:07
